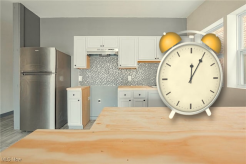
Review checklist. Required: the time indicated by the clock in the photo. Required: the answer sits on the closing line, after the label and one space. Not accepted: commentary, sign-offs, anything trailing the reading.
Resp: 12:05
